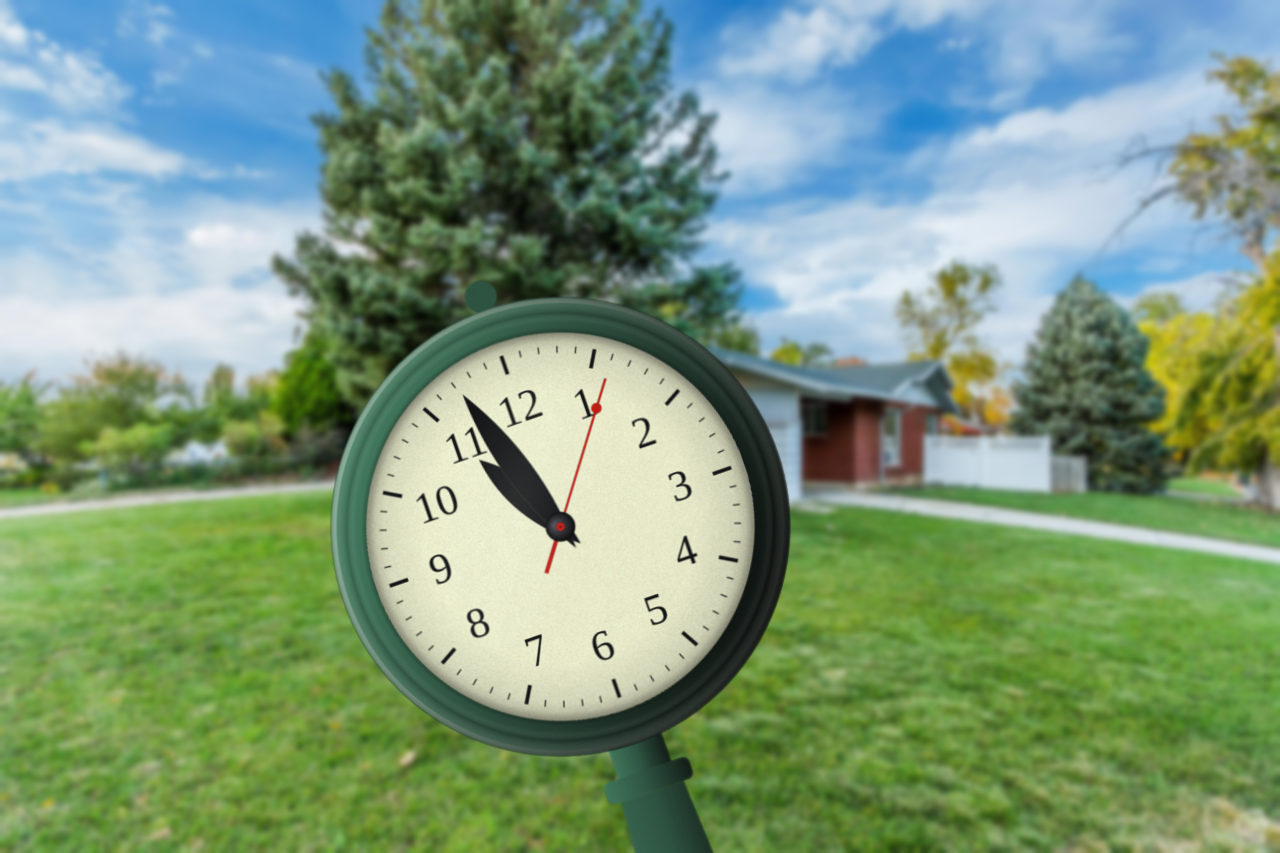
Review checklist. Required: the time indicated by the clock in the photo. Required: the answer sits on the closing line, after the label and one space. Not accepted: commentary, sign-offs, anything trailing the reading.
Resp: 10:57:06
